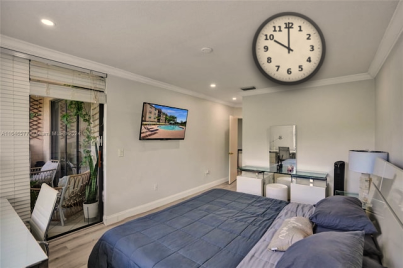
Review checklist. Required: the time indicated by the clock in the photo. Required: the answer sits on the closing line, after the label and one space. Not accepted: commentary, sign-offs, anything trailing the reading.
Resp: 10:00
